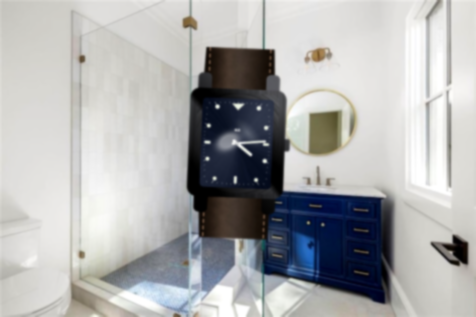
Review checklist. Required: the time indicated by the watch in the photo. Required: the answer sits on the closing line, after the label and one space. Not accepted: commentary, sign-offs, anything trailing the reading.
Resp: 4:14
